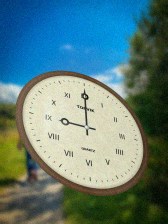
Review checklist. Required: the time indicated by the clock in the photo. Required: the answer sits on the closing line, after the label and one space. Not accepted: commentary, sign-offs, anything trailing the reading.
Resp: 9:00
